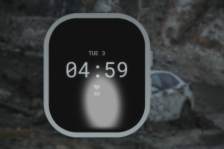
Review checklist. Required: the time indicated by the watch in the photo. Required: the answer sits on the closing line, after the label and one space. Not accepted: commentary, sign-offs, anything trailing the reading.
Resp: 4:59
